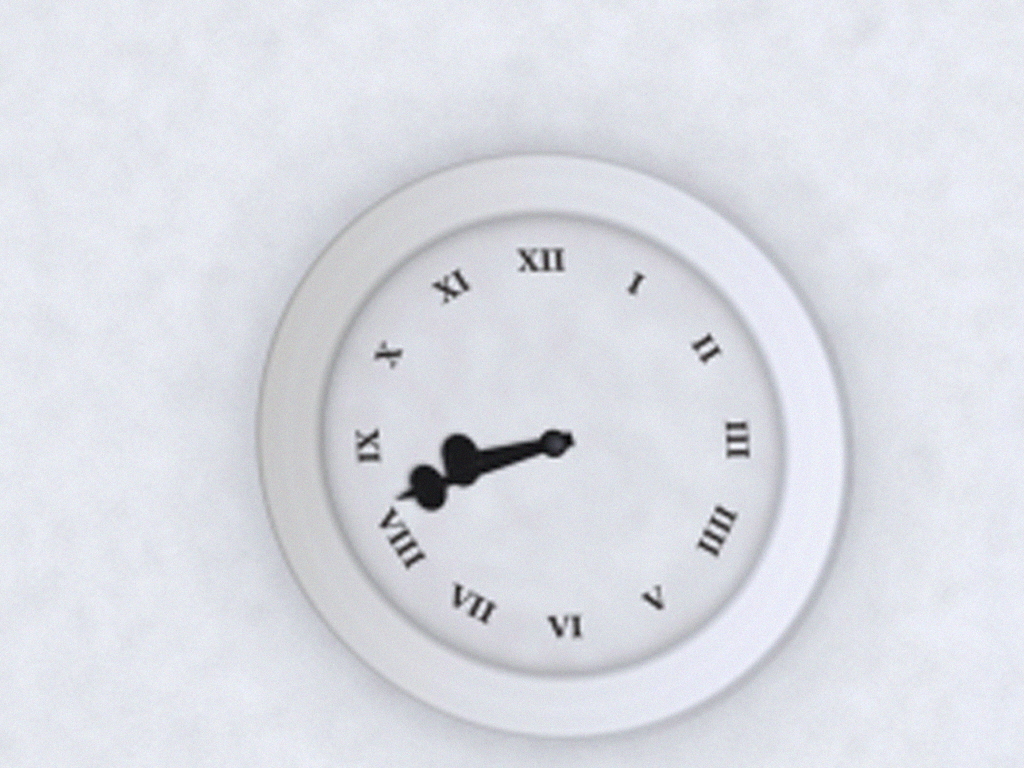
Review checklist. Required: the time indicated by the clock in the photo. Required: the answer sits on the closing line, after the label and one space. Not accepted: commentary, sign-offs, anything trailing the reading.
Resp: 8:42
